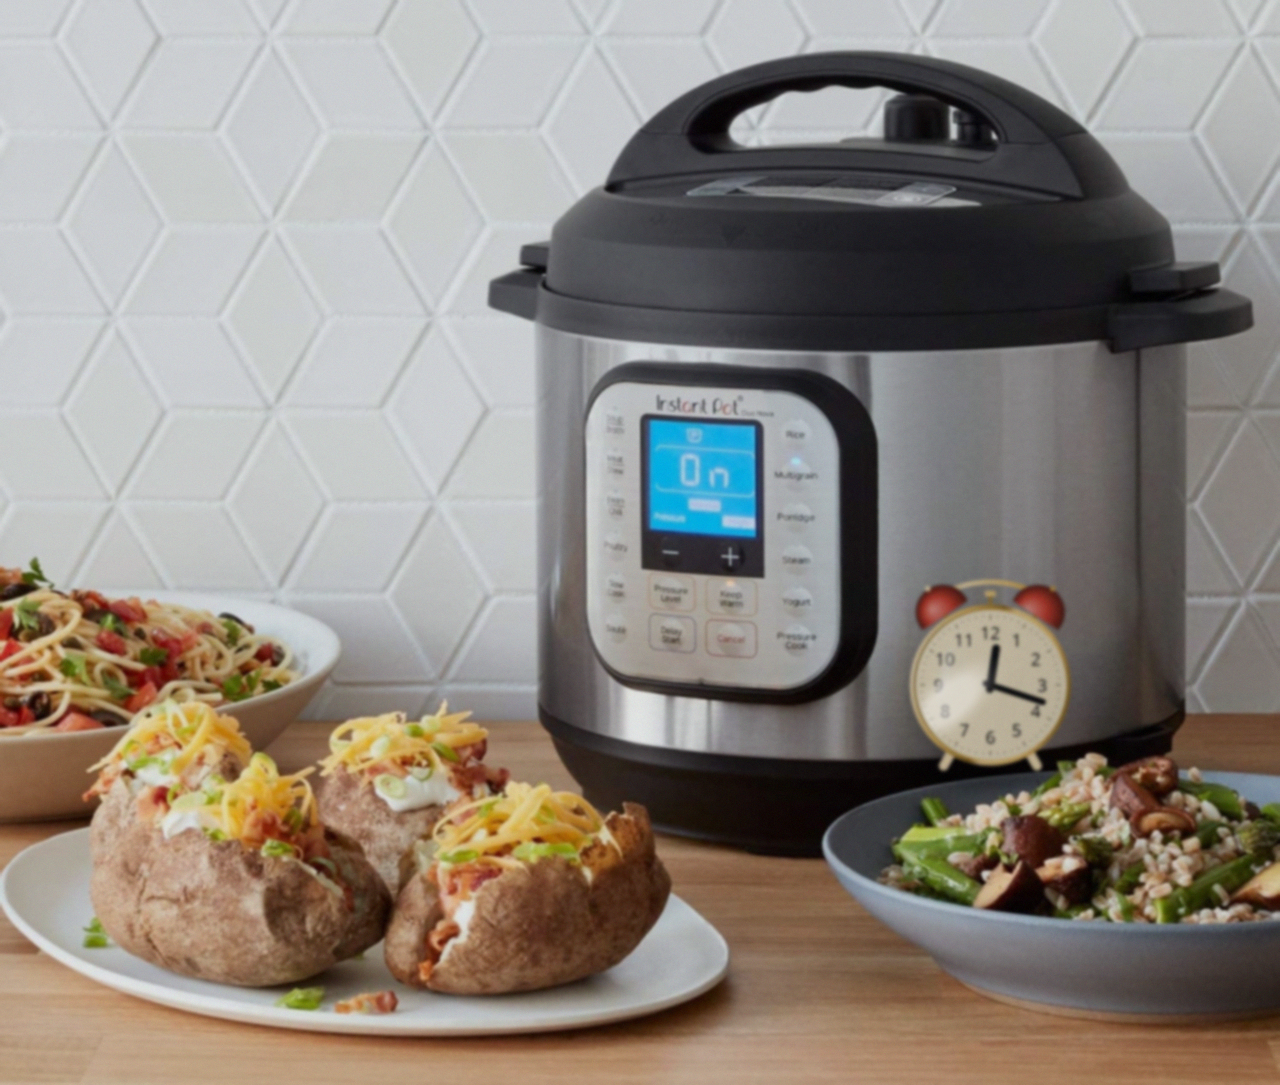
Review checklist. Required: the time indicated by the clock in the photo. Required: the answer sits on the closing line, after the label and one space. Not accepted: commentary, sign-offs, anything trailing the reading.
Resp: 12:18
